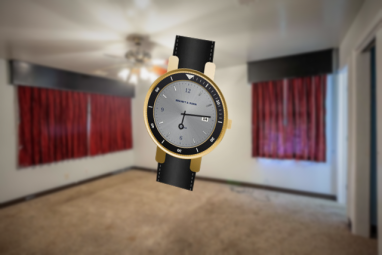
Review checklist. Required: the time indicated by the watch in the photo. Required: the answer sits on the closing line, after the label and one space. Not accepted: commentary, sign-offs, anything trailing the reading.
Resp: 6:14
